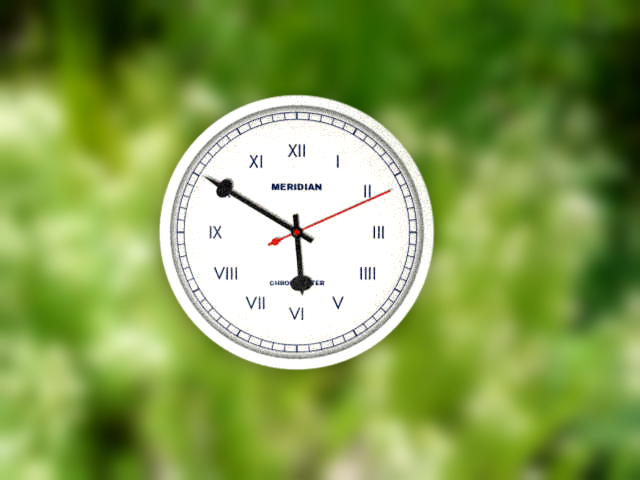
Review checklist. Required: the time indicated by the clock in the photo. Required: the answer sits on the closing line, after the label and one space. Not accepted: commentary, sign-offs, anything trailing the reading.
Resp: 5:50:11
